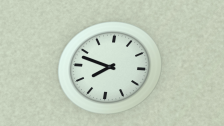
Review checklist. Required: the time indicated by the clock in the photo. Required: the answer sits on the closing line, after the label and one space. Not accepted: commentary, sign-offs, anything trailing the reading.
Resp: 7:48
